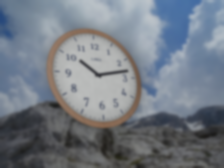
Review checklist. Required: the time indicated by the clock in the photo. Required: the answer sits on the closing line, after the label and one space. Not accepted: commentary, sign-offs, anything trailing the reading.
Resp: 10:13
